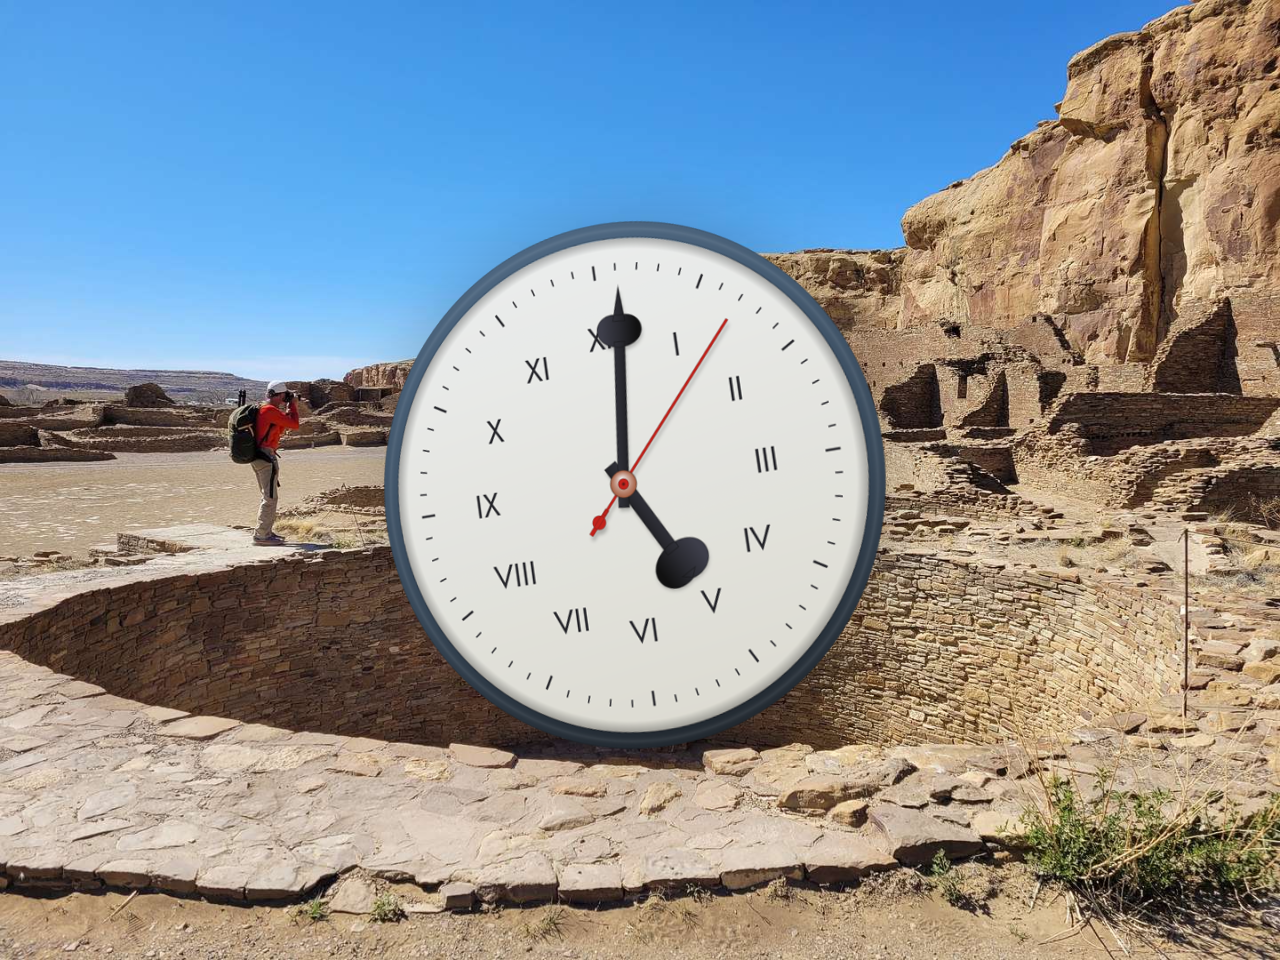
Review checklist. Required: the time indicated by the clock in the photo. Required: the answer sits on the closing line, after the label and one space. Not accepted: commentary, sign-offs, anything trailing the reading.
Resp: 5:01:07
